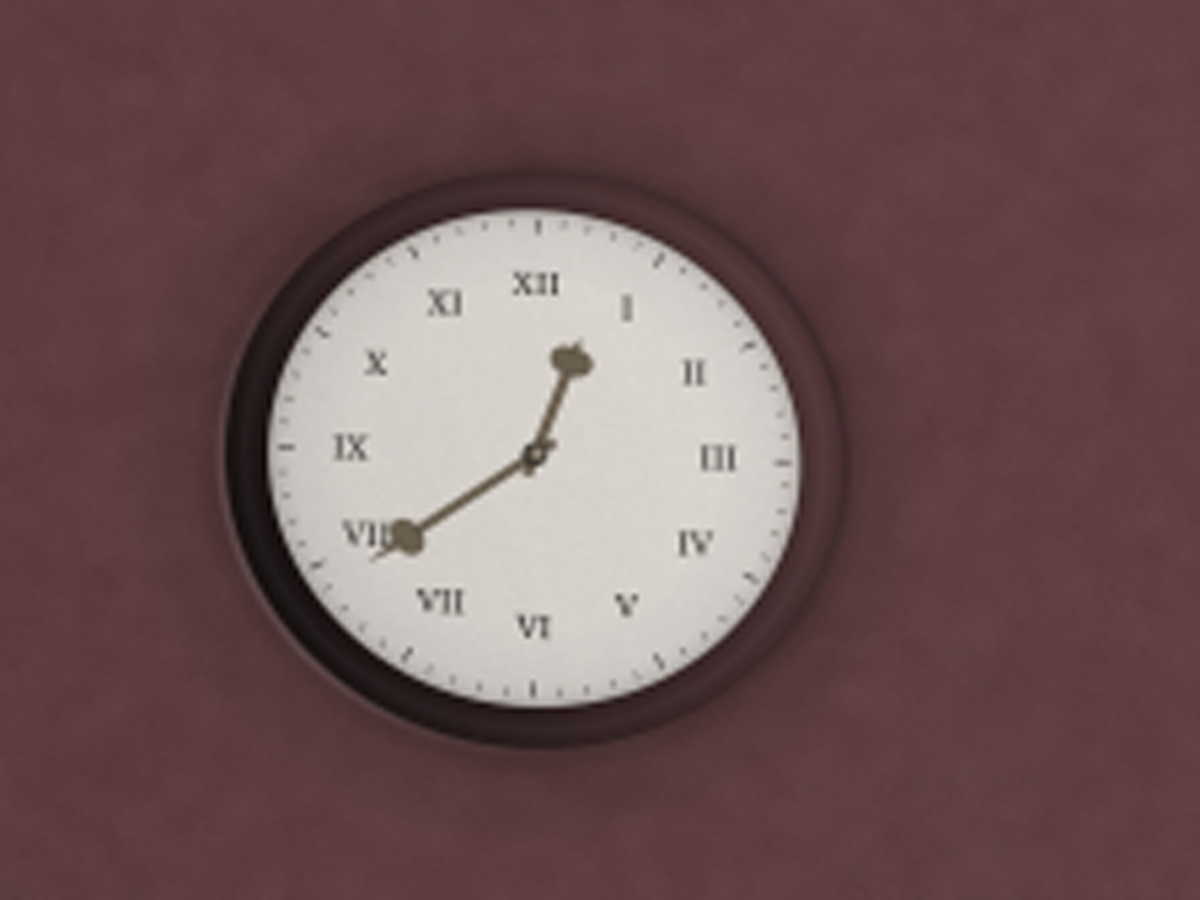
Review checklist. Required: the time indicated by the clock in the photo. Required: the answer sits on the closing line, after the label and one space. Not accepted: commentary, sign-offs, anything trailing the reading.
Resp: 12:39
